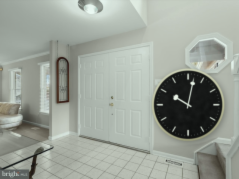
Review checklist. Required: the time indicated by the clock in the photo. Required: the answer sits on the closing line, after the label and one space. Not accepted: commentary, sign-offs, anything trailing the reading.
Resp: 10:02
